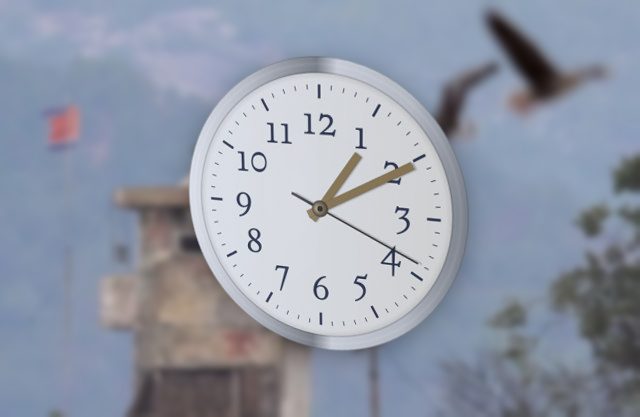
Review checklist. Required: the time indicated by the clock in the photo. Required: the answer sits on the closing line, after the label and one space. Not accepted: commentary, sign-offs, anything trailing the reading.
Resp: 1:10:19
